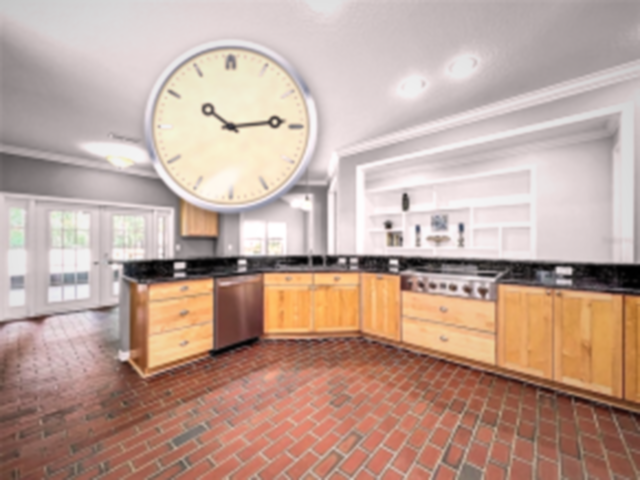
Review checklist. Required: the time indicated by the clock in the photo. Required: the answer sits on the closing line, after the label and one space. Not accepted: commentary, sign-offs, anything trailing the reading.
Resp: 10:14
